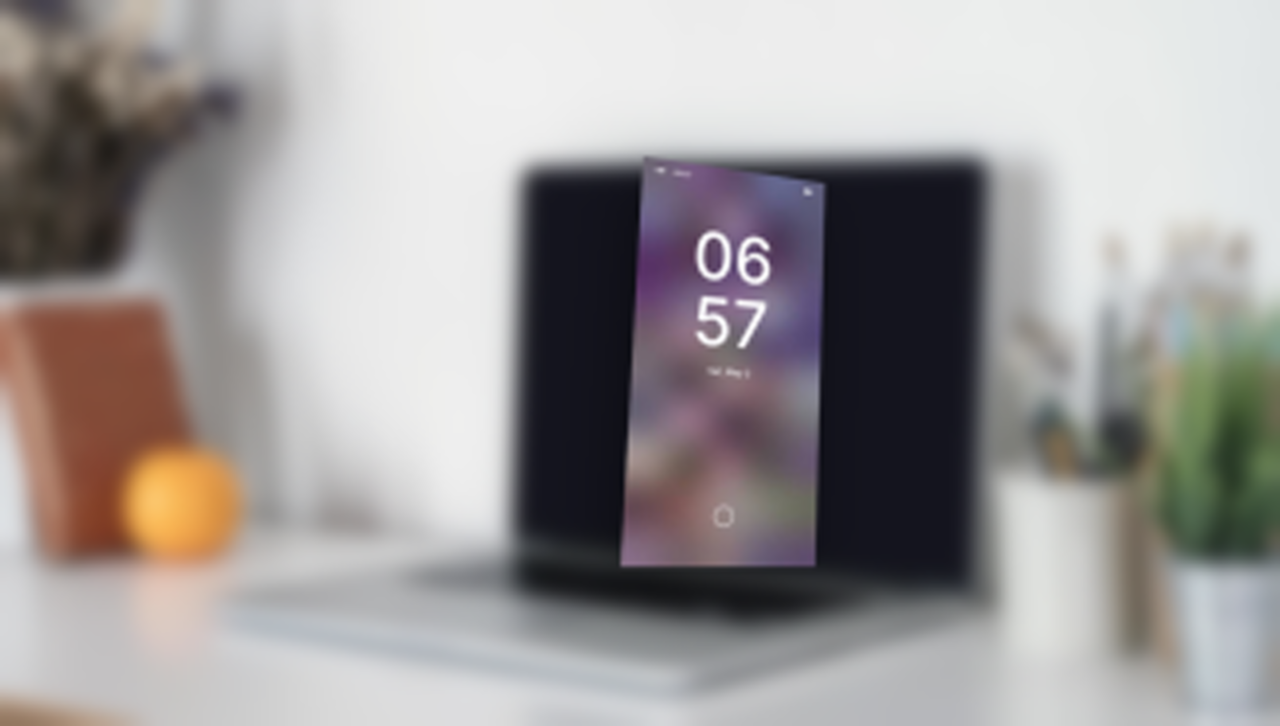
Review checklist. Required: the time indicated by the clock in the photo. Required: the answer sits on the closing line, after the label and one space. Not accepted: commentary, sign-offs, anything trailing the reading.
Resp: 6:57
